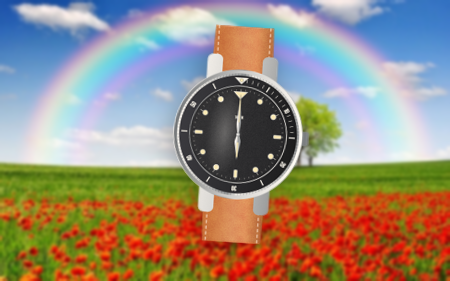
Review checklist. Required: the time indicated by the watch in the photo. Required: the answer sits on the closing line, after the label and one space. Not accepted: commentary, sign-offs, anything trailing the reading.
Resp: 6:00
